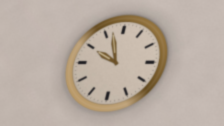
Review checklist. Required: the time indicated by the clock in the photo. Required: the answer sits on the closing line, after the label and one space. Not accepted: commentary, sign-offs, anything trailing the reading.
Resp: 9:57
